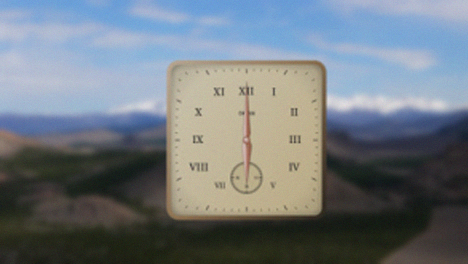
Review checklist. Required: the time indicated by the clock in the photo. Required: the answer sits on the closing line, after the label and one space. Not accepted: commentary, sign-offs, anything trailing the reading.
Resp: 6:00
